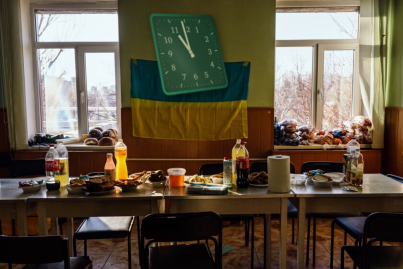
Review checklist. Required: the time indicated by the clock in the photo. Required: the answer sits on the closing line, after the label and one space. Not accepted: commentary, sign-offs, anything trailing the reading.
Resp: 10:59
